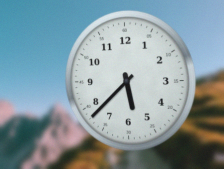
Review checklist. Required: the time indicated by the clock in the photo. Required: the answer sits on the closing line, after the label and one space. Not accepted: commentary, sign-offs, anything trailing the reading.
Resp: 5:38
